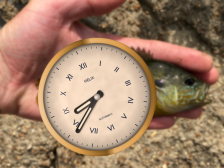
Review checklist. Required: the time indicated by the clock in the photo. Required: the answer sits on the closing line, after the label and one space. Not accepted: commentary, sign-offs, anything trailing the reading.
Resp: 8:39
